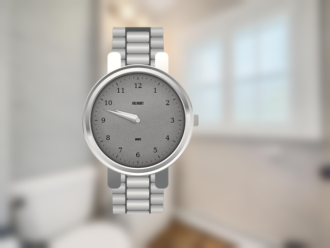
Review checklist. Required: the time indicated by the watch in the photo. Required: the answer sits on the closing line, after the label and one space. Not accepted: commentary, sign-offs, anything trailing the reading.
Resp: 9:48
